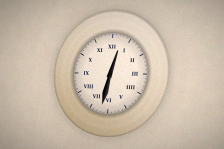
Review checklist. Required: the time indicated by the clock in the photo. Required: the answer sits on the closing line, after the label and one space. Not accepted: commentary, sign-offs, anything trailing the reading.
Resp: 12:32
